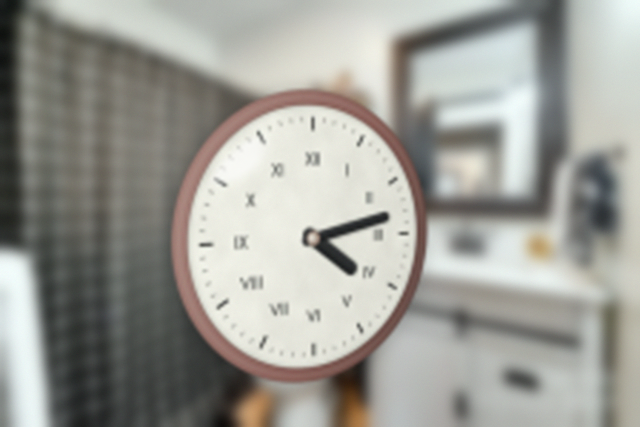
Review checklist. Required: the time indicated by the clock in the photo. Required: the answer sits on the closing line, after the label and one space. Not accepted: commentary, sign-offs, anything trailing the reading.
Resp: 4:13
